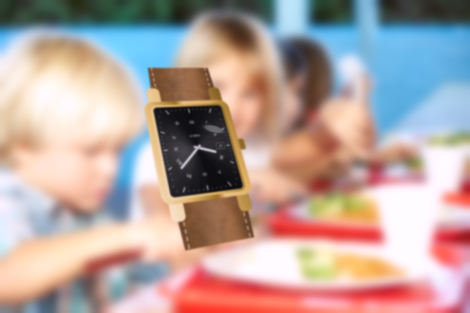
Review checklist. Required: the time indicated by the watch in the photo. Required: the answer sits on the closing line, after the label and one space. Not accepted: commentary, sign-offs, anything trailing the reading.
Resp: 3:38
